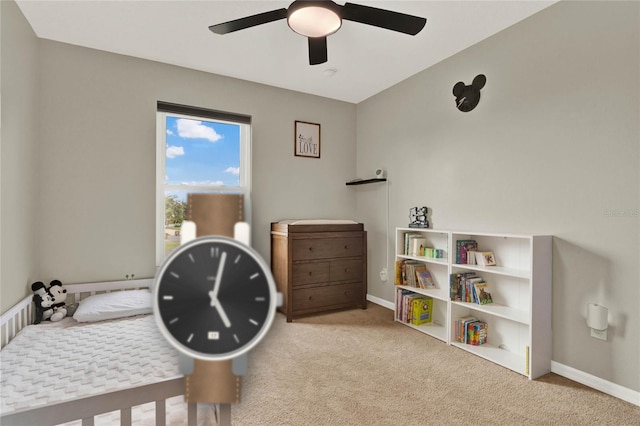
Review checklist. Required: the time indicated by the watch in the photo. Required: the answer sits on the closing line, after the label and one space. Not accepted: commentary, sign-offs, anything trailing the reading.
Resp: 5:02
